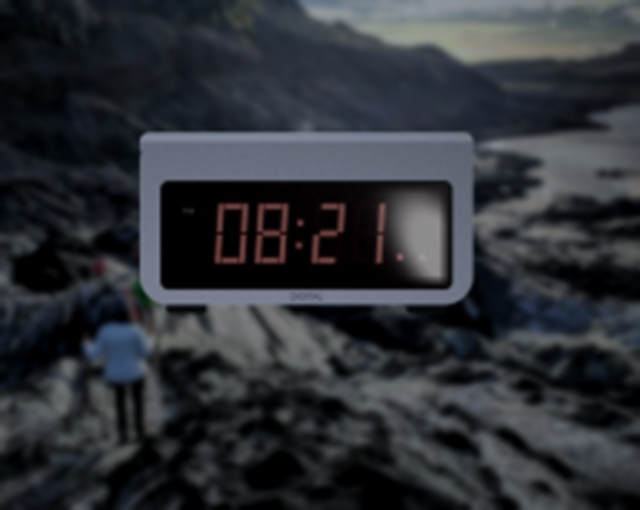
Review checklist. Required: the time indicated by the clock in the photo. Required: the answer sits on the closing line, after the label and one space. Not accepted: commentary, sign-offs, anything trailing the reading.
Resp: 8:21
